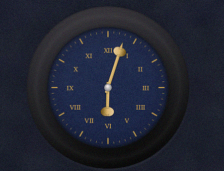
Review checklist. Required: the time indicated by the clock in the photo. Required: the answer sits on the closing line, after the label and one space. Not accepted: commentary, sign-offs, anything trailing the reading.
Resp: 6:03
